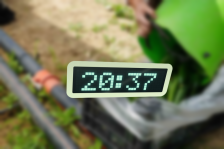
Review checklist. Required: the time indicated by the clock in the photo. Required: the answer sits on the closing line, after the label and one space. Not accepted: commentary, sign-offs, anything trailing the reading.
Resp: 20:37
